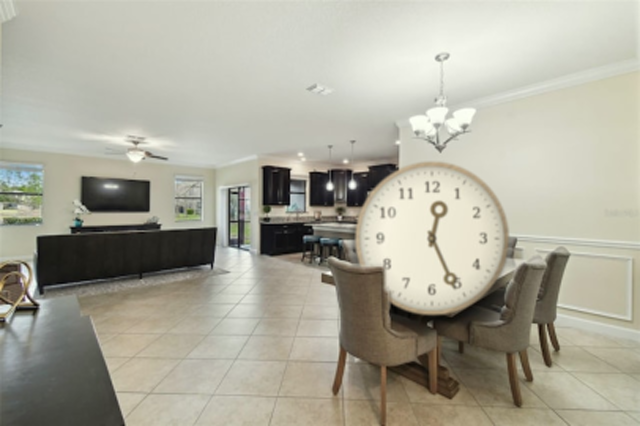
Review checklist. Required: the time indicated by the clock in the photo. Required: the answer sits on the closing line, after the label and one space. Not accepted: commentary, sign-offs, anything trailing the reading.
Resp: 12:26
